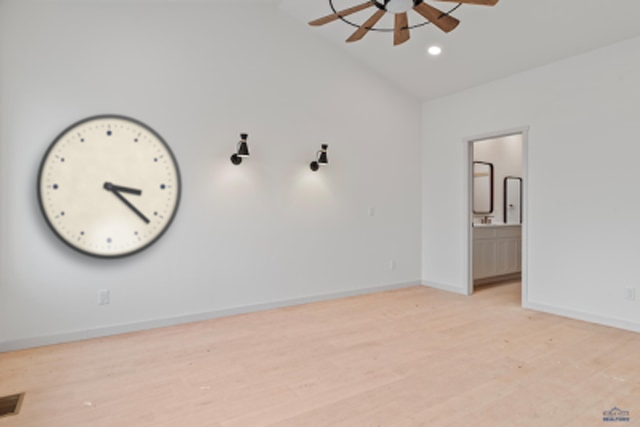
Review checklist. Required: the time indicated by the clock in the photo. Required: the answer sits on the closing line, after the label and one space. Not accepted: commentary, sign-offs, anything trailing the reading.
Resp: 3:22
